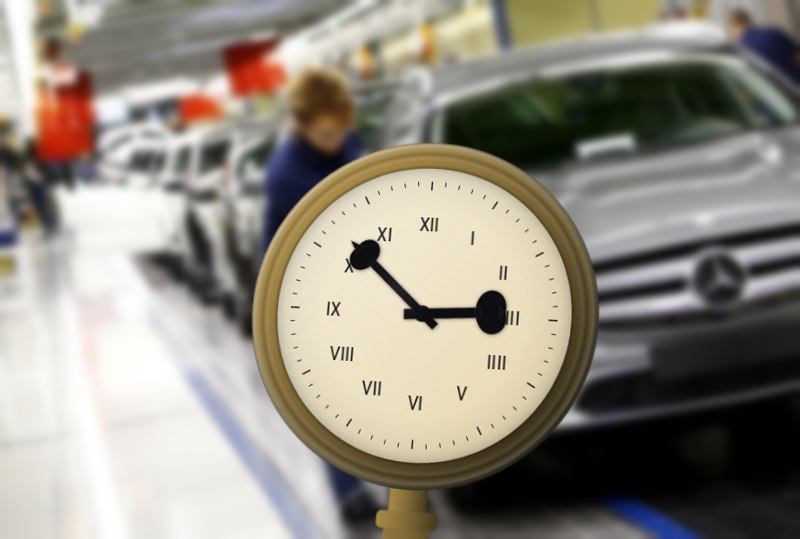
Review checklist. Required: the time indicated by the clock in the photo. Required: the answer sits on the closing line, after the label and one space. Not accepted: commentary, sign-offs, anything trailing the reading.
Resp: 2:52
